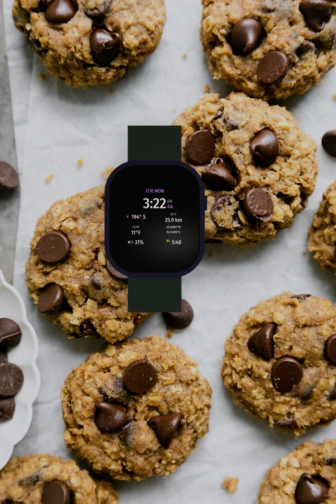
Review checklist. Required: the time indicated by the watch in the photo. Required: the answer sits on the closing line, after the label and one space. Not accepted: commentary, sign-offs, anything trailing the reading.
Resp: 3:22
